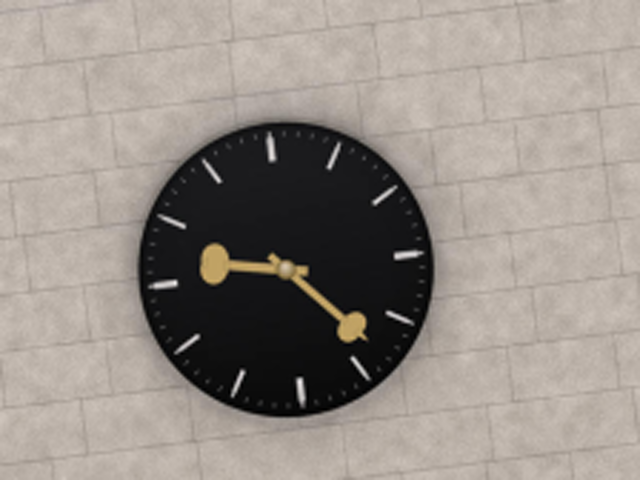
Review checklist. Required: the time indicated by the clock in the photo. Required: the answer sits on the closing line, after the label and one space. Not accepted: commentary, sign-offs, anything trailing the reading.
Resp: 9:23
